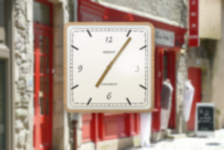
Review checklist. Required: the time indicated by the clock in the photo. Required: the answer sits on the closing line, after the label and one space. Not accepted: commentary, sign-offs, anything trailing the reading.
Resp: 7:06
